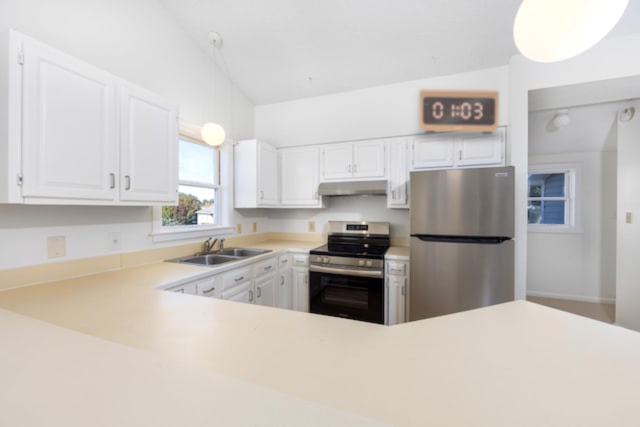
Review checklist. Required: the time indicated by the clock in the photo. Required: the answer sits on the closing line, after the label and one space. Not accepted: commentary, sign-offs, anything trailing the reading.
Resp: 1:03
